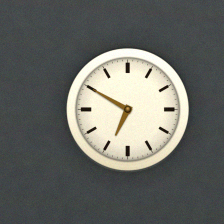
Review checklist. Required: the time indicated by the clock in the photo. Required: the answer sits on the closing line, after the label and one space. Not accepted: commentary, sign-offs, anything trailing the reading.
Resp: 6:50
